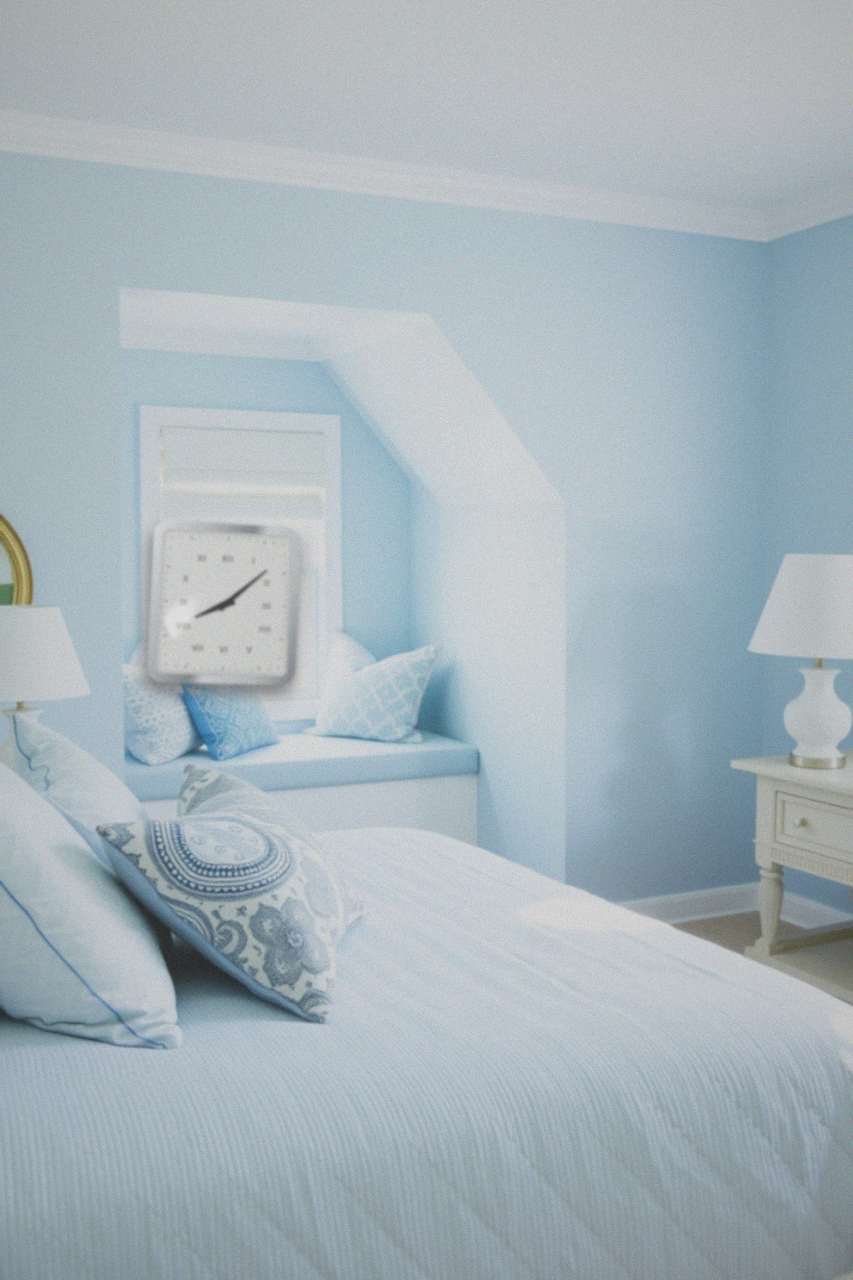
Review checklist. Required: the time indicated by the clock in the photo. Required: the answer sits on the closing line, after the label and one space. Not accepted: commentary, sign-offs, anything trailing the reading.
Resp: 8:08
